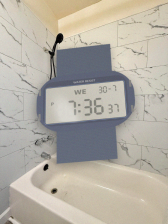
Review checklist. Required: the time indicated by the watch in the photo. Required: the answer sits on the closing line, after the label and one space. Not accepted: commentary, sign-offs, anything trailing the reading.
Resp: 7:36:37
